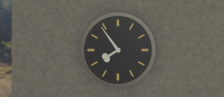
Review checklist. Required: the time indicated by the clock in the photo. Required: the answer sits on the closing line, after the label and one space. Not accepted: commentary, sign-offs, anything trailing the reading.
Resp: 7:54
